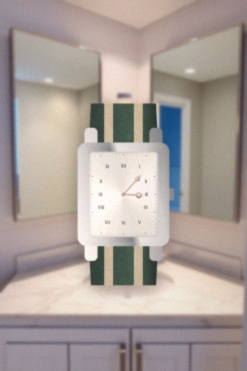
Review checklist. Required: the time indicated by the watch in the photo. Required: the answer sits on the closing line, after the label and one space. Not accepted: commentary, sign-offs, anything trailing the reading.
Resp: 3:07
